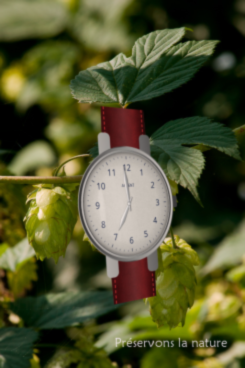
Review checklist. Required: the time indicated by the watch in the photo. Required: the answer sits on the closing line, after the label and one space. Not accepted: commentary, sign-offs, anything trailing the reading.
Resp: 6:59
